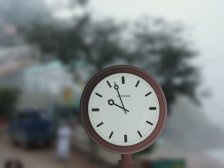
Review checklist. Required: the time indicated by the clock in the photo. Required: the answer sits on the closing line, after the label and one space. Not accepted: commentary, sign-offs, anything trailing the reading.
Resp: 9:57
